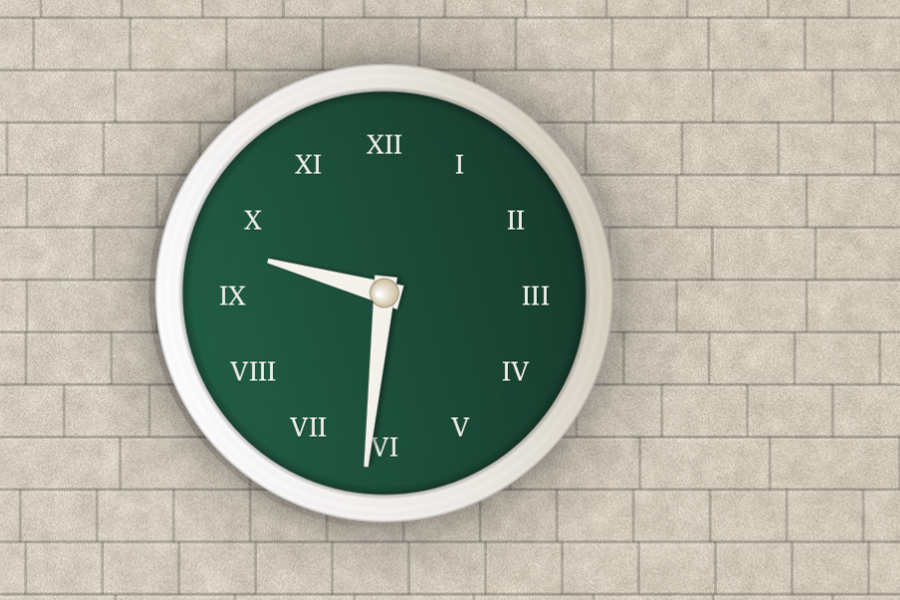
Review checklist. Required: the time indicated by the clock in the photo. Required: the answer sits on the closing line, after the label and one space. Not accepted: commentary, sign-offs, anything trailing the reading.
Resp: 9:31
